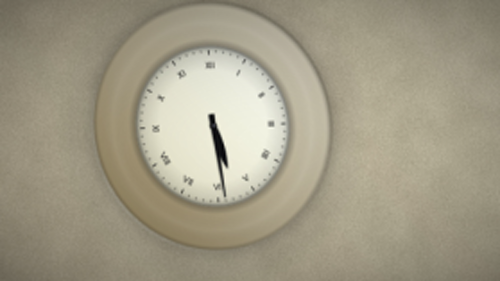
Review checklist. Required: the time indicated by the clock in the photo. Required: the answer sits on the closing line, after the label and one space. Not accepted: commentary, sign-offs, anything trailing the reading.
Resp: 5:29
